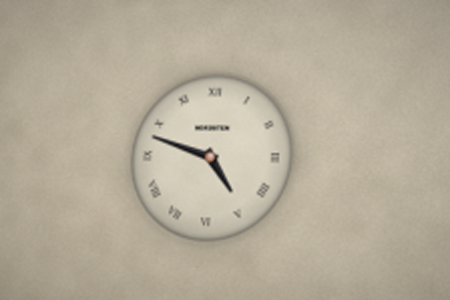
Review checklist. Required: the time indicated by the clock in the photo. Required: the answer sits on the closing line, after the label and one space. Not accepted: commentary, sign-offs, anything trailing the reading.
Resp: 4:48
